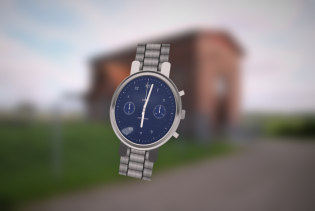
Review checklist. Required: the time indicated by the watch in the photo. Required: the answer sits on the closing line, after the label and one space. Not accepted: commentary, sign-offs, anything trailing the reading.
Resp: 6:02
